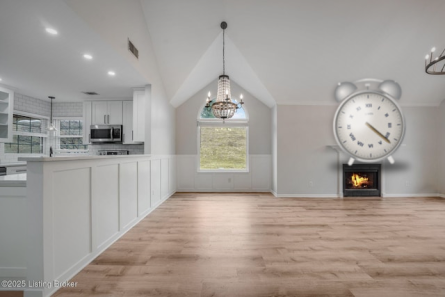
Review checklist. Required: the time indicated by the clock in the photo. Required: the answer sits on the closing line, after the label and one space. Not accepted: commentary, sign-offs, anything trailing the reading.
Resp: 4:22
